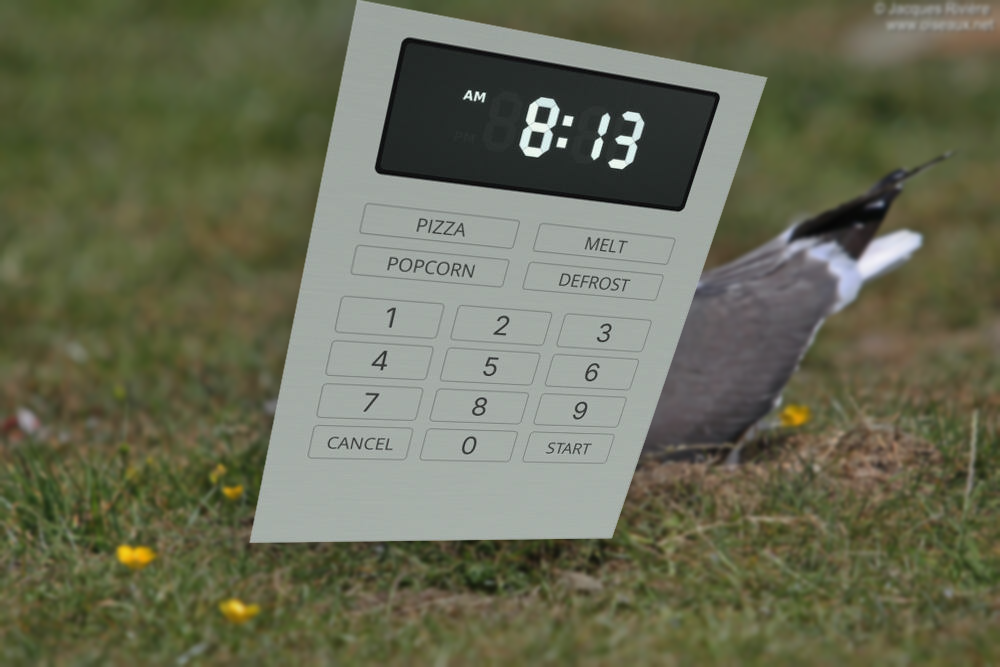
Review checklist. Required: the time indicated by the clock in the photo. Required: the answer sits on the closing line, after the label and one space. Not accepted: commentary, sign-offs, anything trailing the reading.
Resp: 8:13
